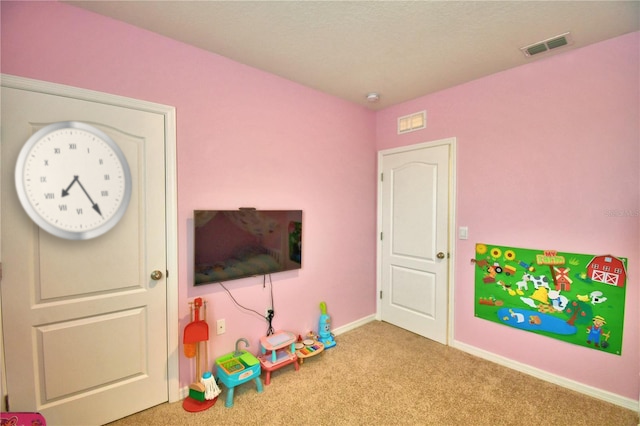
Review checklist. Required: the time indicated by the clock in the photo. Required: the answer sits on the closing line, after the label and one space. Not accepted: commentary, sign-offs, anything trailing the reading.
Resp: 7:25
